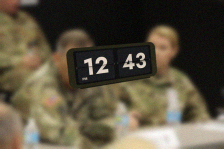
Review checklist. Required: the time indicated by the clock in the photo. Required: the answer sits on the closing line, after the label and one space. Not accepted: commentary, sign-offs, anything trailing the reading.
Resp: 12:43
